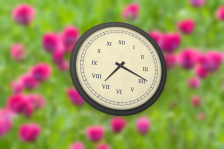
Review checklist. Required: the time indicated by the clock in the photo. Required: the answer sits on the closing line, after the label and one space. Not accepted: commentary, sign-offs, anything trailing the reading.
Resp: 7:19
